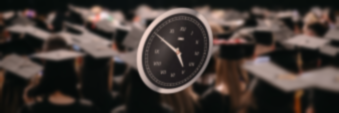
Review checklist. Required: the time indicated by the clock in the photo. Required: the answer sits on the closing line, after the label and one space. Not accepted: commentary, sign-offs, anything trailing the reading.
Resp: 4:50
